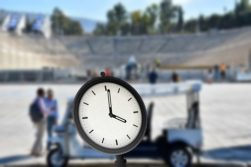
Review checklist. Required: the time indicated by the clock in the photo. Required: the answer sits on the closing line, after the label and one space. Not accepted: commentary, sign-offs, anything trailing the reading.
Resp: 4:01
